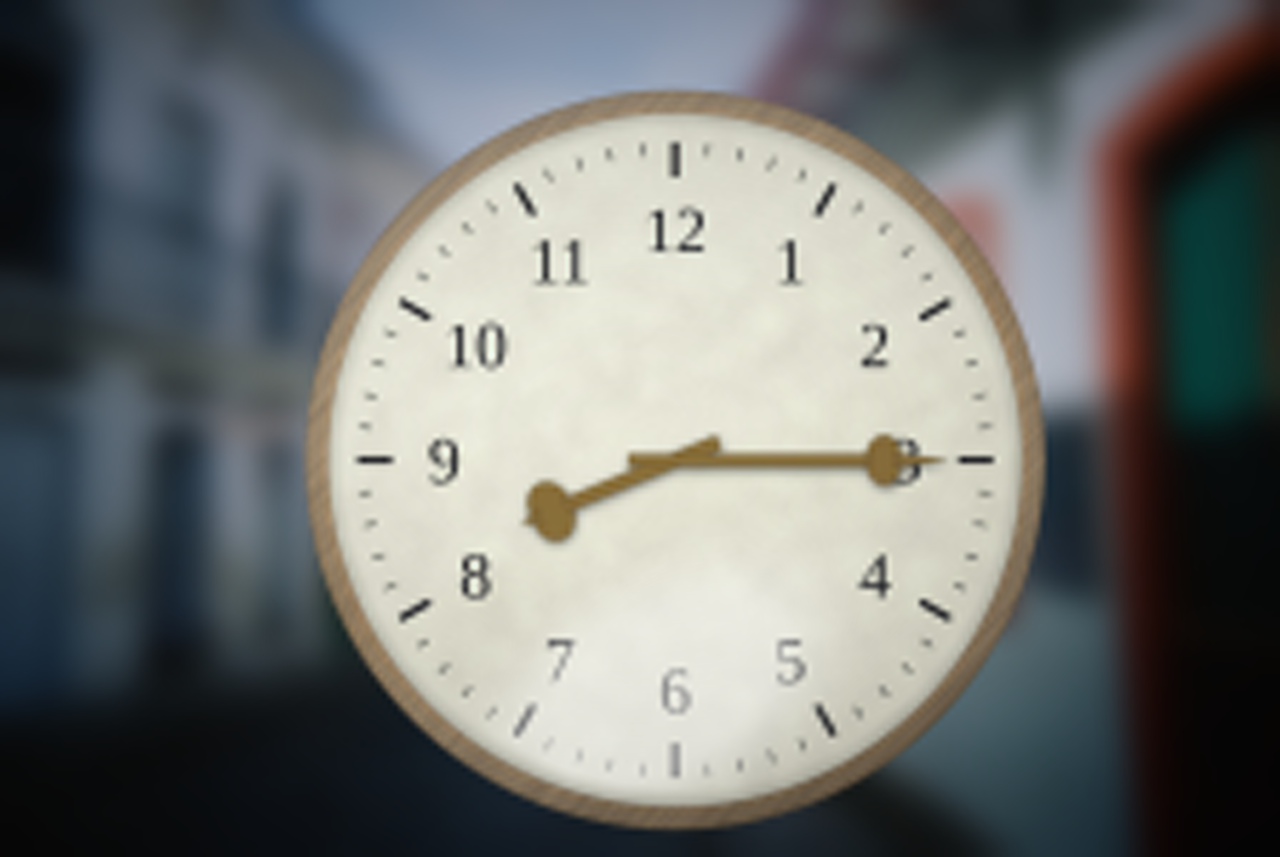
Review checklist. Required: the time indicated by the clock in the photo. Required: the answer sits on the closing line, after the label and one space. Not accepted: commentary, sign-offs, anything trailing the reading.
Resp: 8:15
